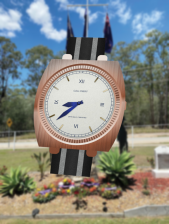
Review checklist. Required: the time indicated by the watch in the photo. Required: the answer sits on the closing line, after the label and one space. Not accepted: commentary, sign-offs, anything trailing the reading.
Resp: 8:38
